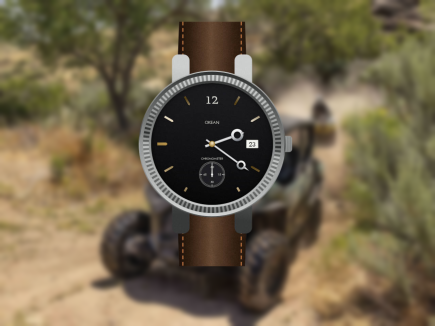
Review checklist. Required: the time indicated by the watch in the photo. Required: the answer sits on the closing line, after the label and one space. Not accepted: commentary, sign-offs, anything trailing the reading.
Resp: 2:21
